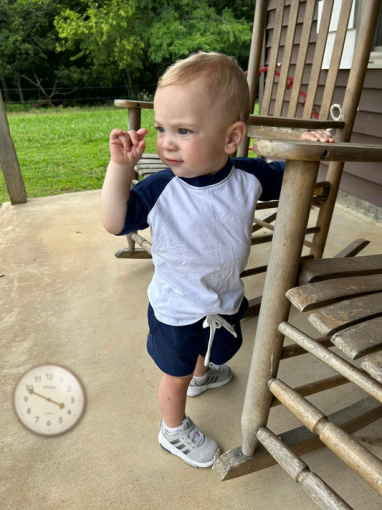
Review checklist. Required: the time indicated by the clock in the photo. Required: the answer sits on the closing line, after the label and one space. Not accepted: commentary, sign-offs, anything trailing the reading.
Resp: 3:49
